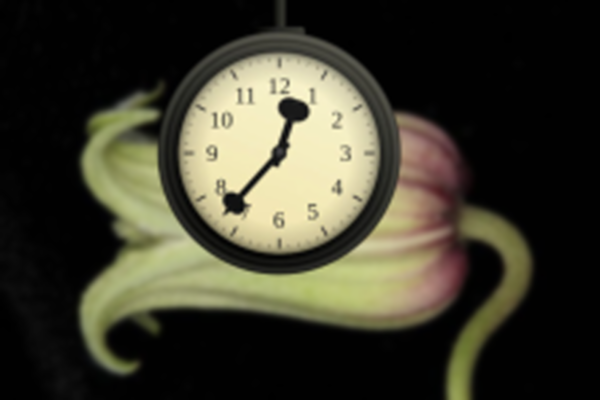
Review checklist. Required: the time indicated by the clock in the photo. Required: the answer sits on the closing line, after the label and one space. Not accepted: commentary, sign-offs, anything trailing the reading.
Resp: 12:37
